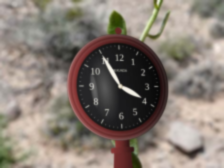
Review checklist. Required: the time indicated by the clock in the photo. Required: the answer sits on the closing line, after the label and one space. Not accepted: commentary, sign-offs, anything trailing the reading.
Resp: 3:55
